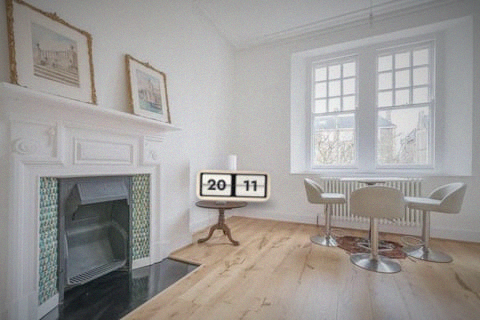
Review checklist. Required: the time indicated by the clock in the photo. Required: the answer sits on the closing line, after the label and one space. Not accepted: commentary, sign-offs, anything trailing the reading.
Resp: 20:11
